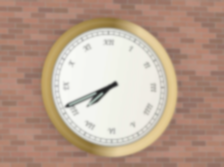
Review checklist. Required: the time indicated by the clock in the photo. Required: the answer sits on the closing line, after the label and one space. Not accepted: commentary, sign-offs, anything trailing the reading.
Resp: 7:41
